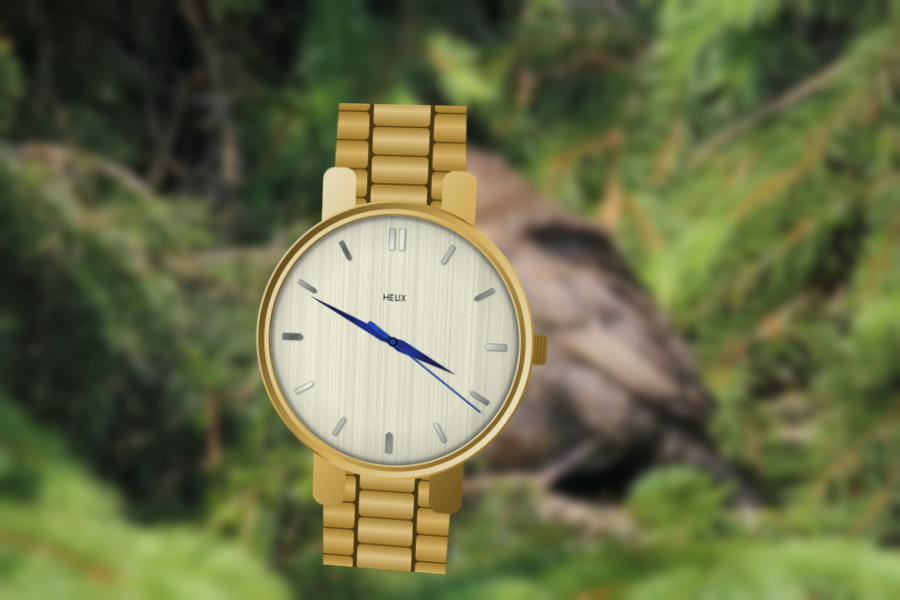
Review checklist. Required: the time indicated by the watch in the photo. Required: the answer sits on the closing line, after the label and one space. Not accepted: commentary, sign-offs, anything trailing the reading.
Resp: 3:49:21
